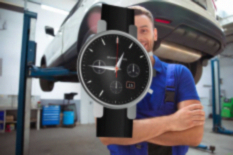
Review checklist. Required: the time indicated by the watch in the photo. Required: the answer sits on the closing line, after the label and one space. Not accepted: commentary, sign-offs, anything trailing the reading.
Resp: 12:45
